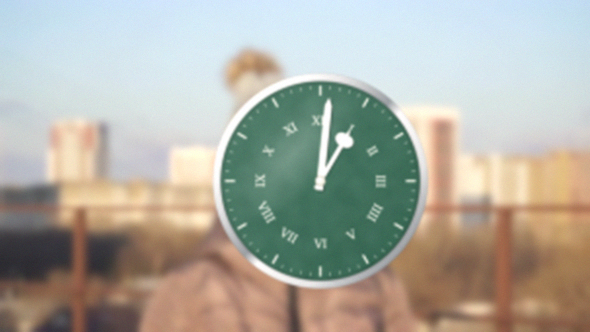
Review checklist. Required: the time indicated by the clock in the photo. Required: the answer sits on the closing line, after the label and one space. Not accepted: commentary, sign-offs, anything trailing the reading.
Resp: 1:01
